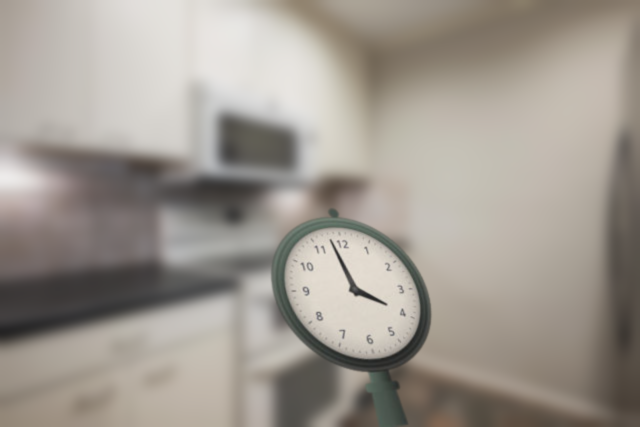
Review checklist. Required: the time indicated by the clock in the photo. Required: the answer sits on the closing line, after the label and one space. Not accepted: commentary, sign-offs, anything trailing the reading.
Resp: 3:58
